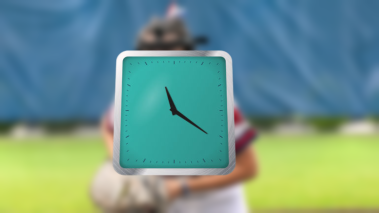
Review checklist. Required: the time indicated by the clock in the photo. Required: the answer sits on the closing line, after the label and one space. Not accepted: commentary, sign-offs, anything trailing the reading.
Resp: 11:21
